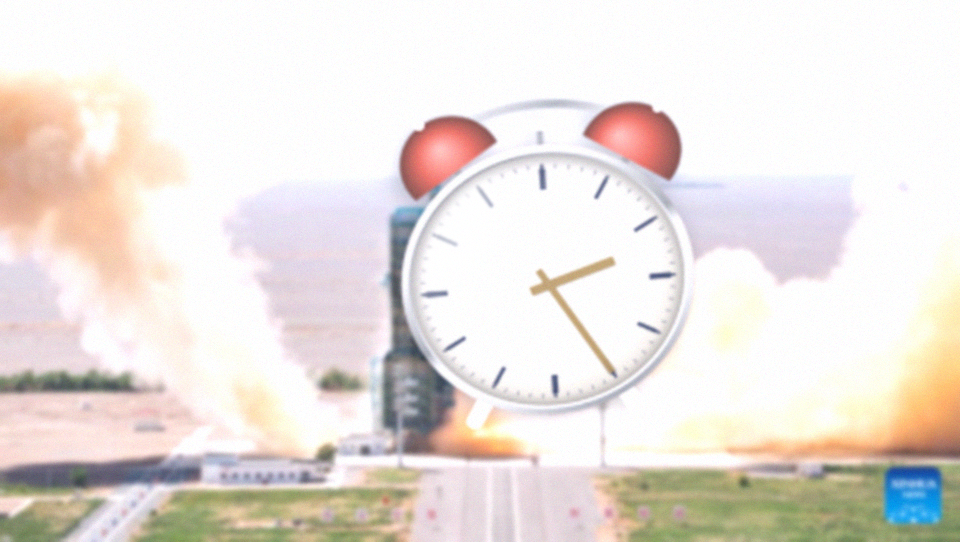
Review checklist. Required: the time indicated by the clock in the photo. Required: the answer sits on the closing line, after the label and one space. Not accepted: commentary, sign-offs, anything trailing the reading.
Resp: 2:25
